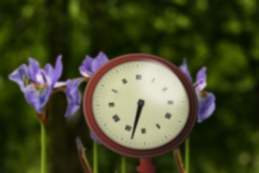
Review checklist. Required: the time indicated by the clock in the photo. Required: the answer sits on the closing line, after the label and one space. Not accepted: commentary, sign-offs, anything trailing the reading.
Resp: 6:33
